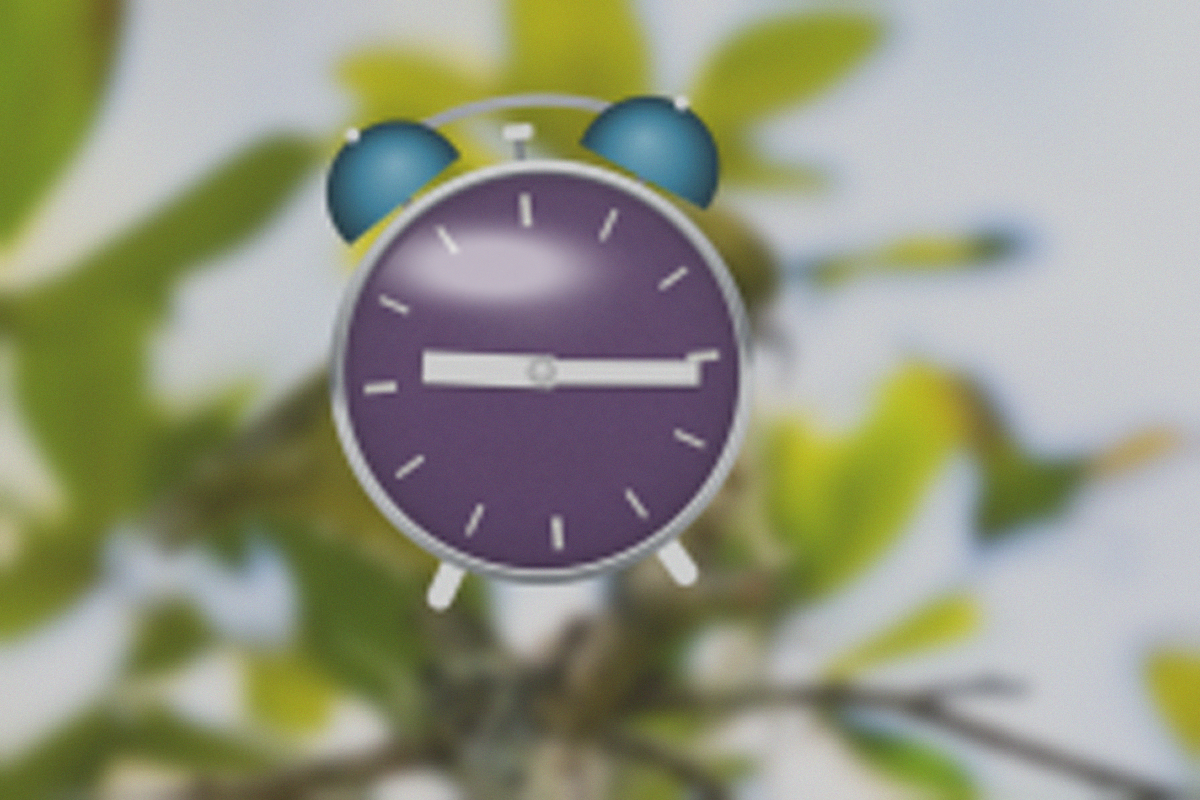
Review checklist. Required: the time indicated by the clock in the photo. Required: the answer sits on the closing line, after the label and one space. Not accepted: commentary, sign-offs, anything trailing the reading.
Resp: 9:16
